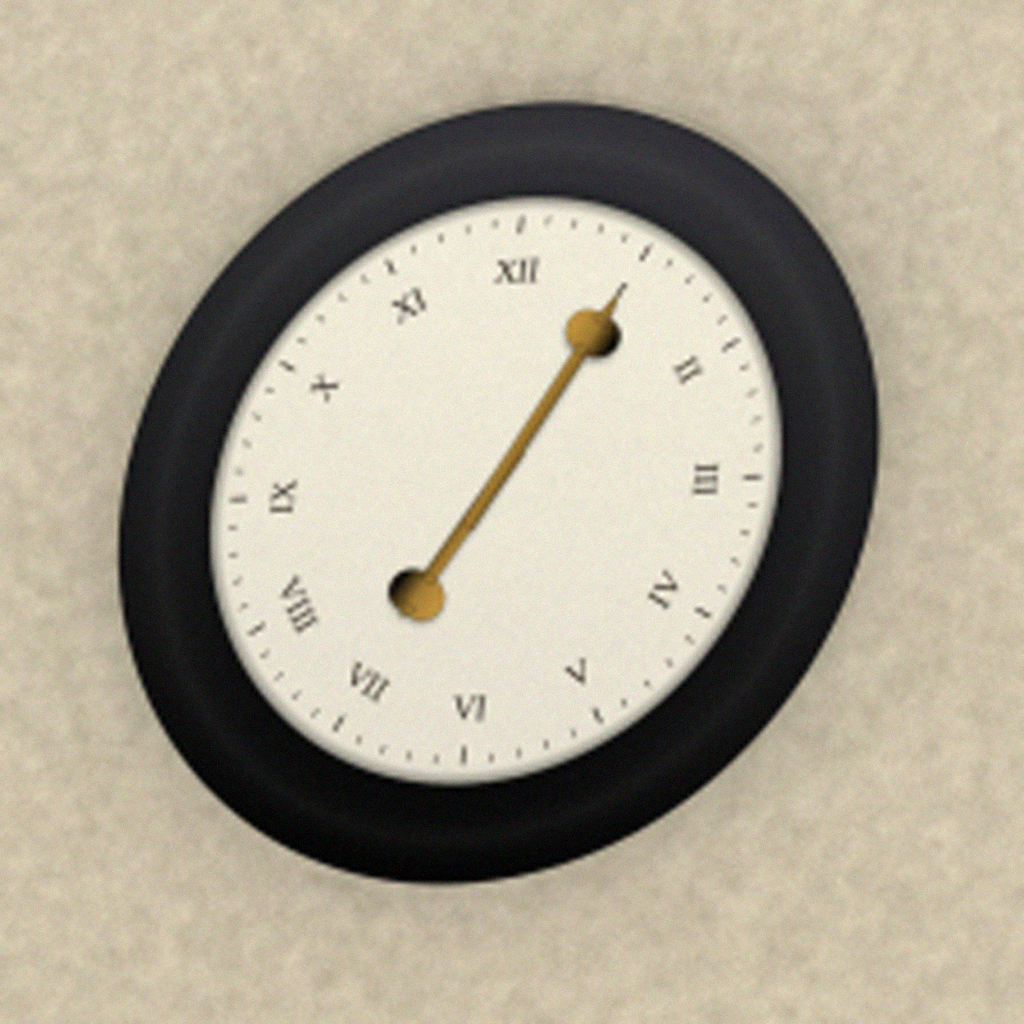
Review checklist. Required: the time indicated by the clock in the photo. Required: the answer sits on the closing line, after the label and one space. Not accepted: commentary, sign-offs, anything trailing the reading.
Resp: 7:05
